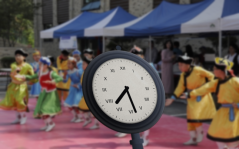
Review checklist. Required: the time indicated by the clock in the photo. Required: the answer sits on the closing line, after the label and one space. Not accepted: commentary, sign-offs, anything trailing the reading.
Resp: 7:28
